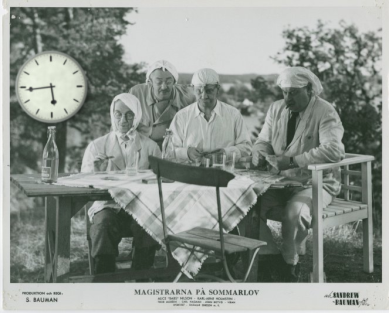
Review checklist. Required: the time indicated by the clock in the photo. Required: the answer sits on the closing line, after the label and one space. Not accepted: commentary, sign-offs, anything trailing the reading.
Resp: 5:44
